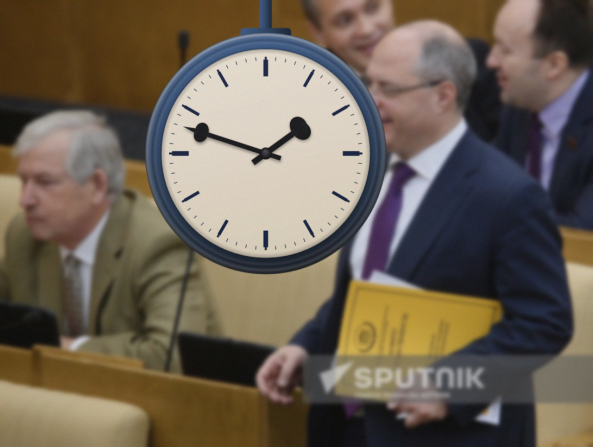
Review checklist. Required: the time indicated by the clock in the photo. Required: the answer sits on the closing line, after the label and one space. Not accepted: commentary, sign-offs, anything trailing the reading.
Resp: 1:48
